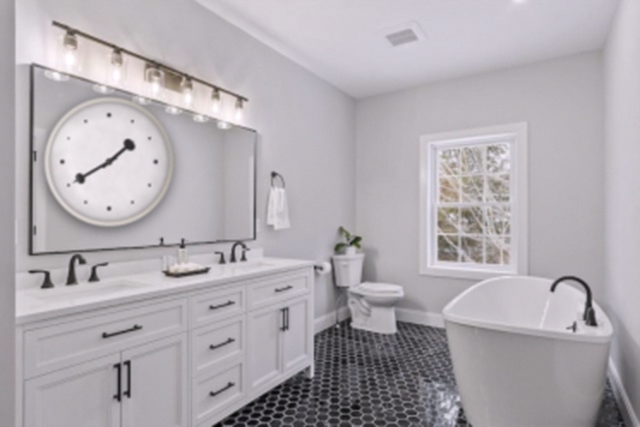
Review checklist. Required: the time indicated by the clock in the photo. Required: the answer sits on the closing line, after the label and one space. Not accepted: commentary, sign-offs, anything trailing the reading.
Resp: 1:40
